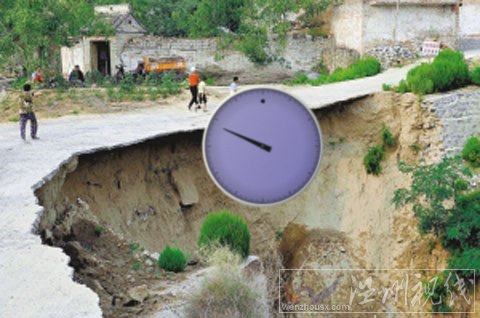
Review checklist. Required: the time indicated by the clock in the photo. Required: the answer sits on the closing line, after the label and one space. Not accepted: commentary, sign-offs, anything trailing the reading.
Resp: 9:49
